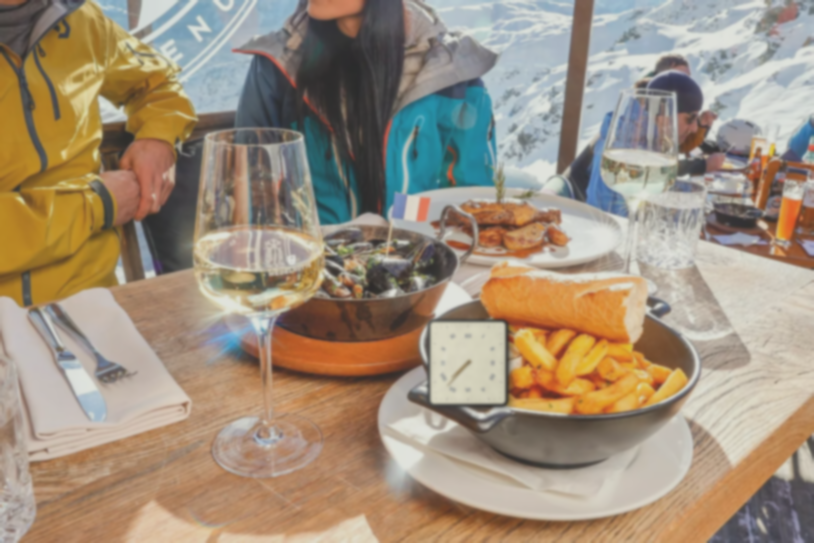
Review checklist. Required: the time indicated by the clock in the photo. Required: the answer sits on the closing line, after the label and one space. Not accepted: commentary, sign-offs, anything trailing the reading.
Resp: 7:37
